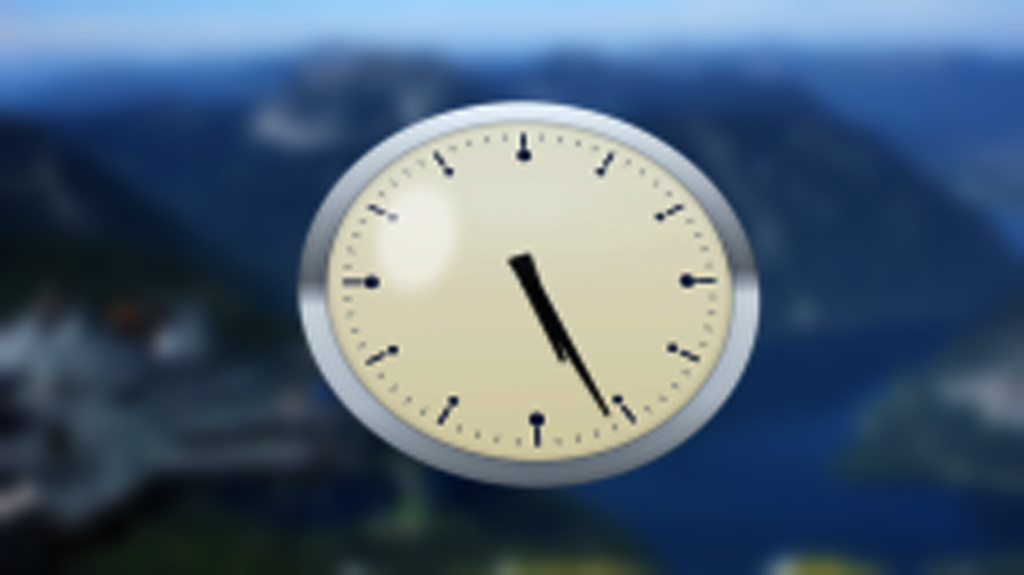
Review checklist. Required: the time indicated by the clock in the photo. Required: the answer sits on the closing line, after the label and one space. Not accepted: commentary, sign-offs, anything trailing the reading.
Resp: 5:26
